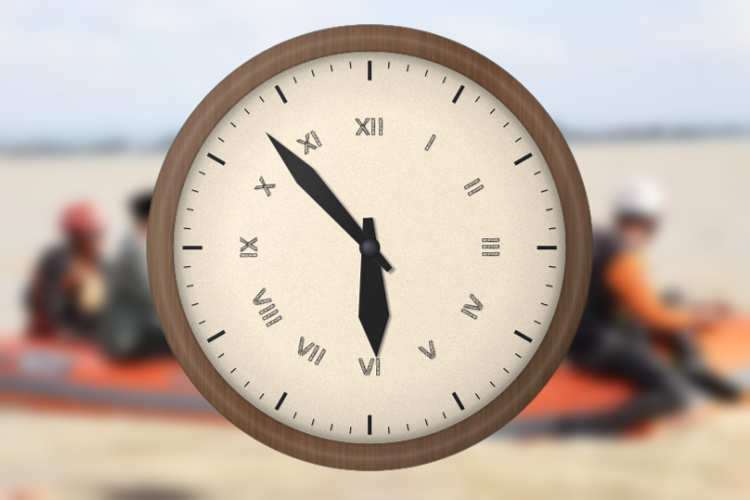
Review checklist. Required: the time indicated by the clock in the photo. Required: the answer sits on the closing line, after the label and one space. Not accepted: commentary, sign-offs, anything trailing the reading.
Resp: 5:53
